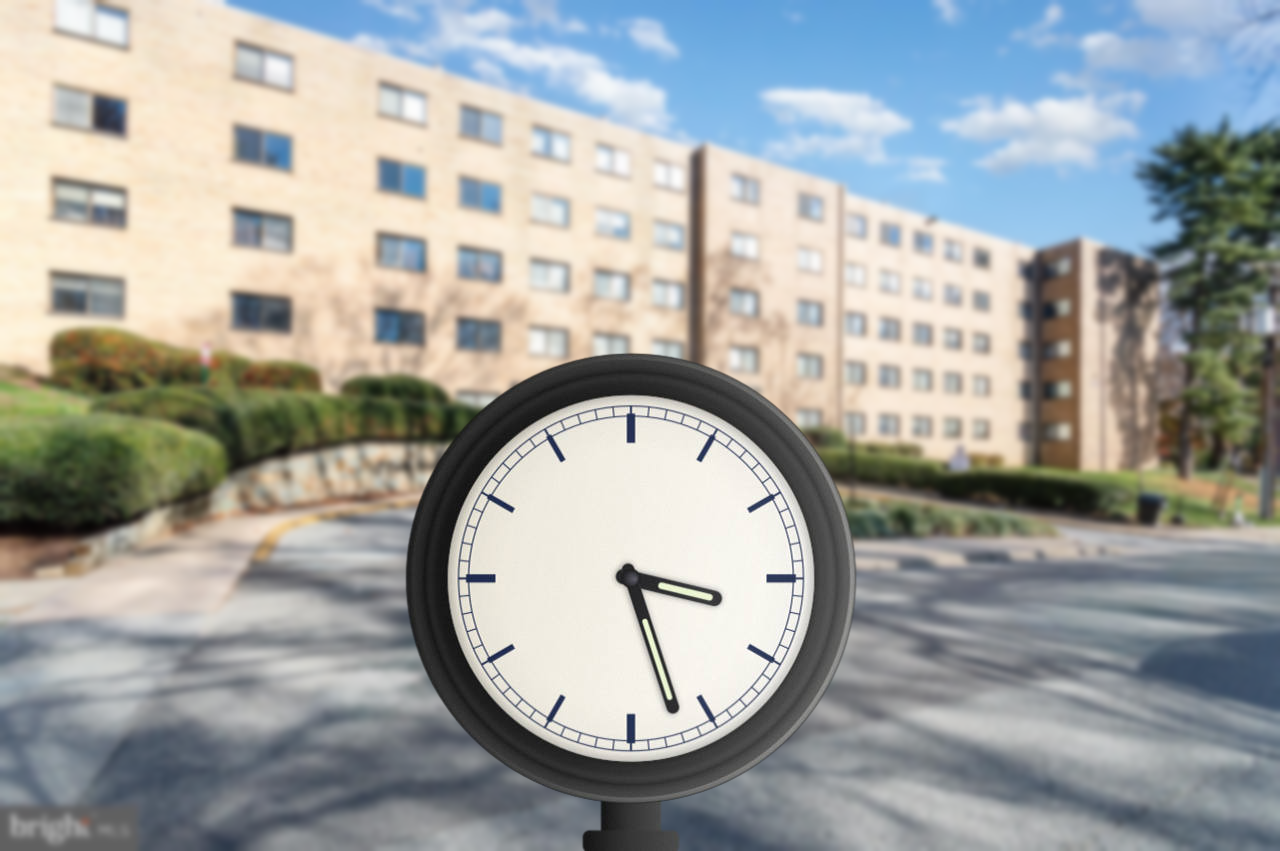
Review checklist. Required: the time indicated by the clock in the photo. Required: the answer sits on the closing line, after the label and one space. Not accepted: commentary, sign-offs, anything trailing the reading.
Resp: 3:27
